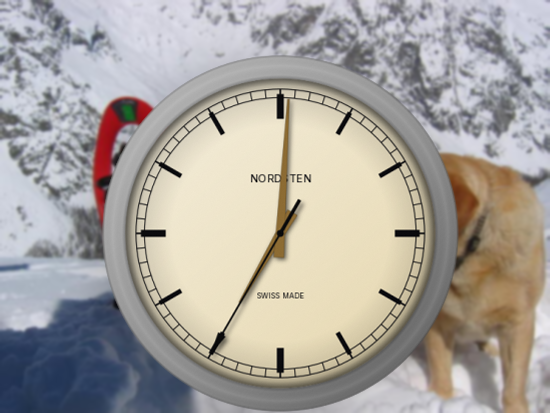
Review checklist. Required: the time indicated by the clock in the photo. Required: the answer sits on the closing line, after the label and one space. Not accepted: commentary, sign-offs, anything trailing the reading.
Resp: 7:00:35
